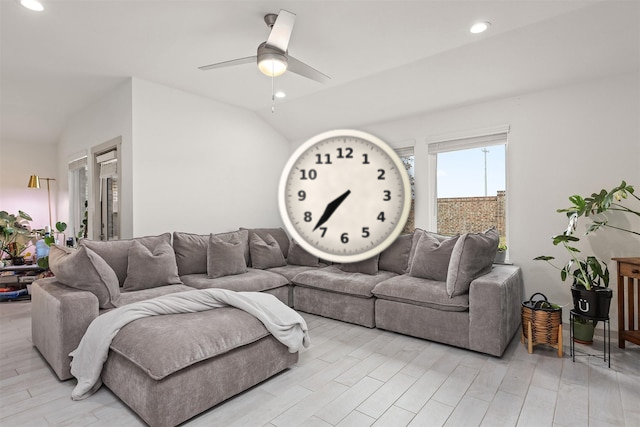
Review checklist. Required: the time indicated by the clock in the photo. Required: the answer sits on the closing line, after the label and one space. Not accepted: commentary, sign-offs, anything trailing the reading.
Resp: 7:37
